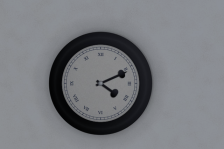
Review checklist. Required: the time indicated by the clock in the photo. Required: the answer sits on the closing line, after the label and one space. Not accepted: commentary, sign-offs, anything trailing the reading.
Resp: 4:11
